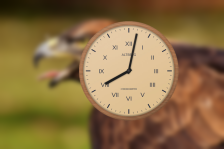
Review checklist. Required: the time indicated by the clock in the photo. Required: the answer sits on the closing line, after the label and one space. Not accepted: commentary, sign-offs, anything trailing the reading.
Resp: 8:02
